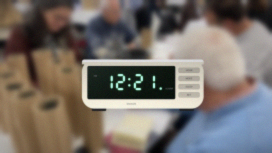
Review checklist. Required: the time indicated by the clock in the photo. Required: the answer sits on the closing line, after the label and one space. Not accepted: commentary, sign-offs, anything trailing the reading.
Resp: 12:21
